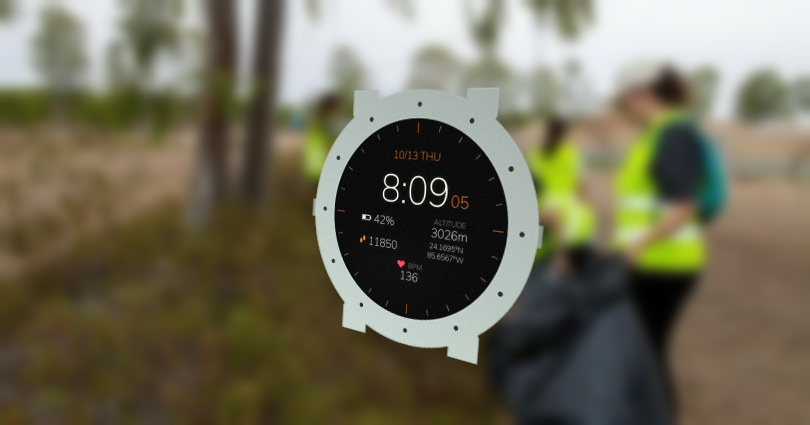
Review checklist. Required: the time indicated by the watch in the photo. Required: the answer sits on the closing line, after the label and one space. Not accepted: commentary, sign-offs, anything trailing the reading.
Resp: 8:09:05
